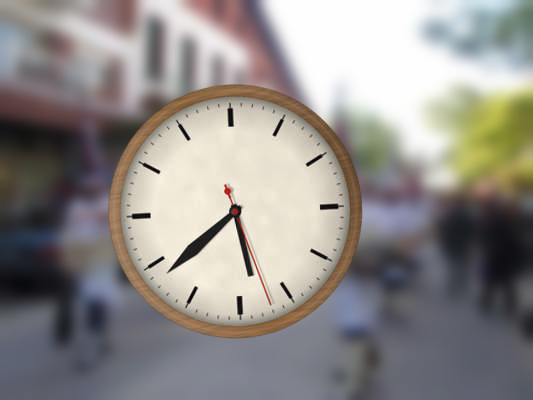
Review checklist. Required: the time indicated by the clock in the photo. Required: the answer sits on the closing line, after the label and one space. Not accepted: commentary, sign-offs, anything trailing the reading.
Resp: 5:38:27
